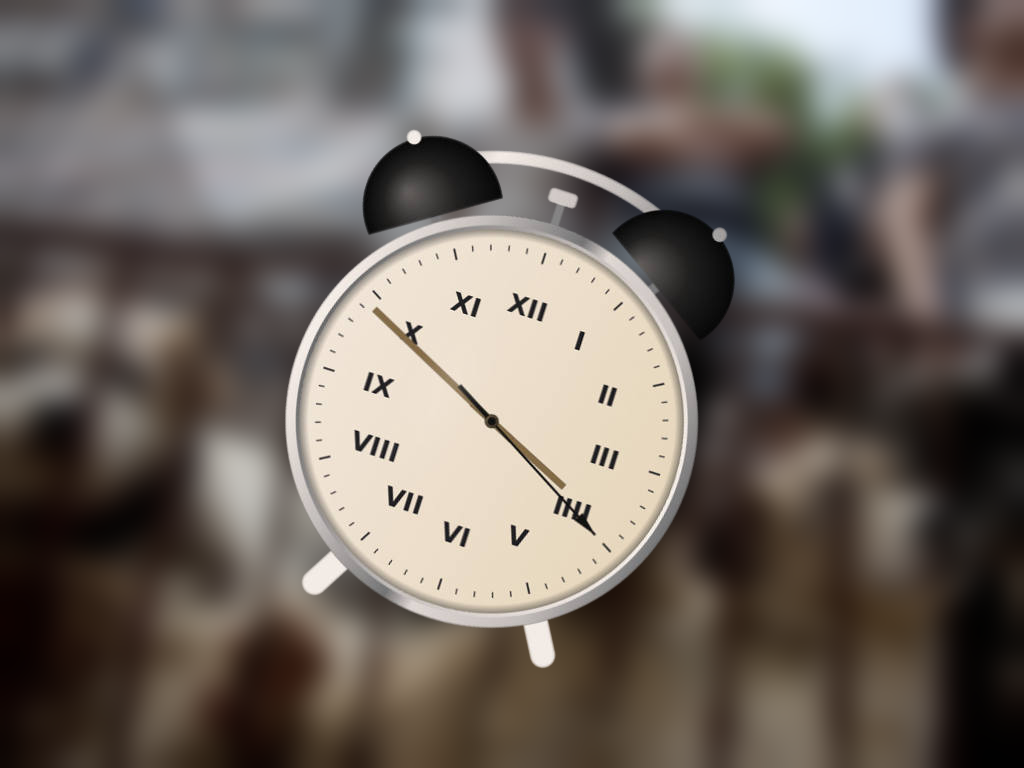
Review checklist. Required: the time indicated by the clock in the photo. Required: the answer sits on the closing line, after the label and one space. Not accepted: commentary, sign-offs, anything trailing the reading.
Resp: 3:49:20
